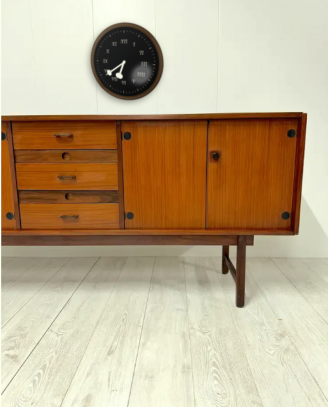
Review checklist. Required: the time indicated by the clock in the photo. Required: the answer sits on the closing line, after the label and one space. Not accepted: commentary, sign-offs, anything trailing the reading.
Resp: 6:39
